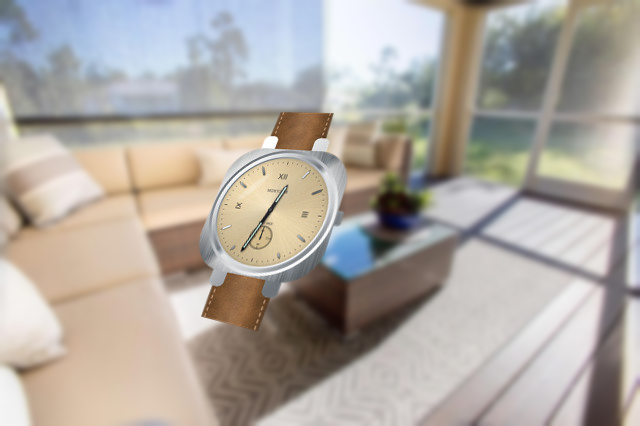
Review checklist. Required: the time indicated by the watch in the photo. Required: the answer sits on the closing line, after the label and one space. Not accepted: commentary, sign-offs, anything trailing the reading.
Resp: 12:33
